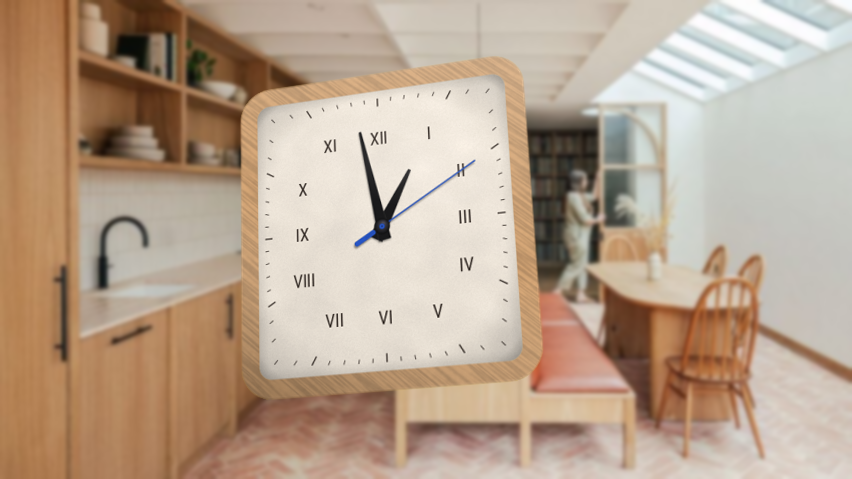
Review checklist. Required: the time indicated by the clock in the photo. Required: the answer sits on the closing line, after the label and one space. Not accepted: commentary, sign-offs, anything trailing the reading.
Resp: 12:58:10
